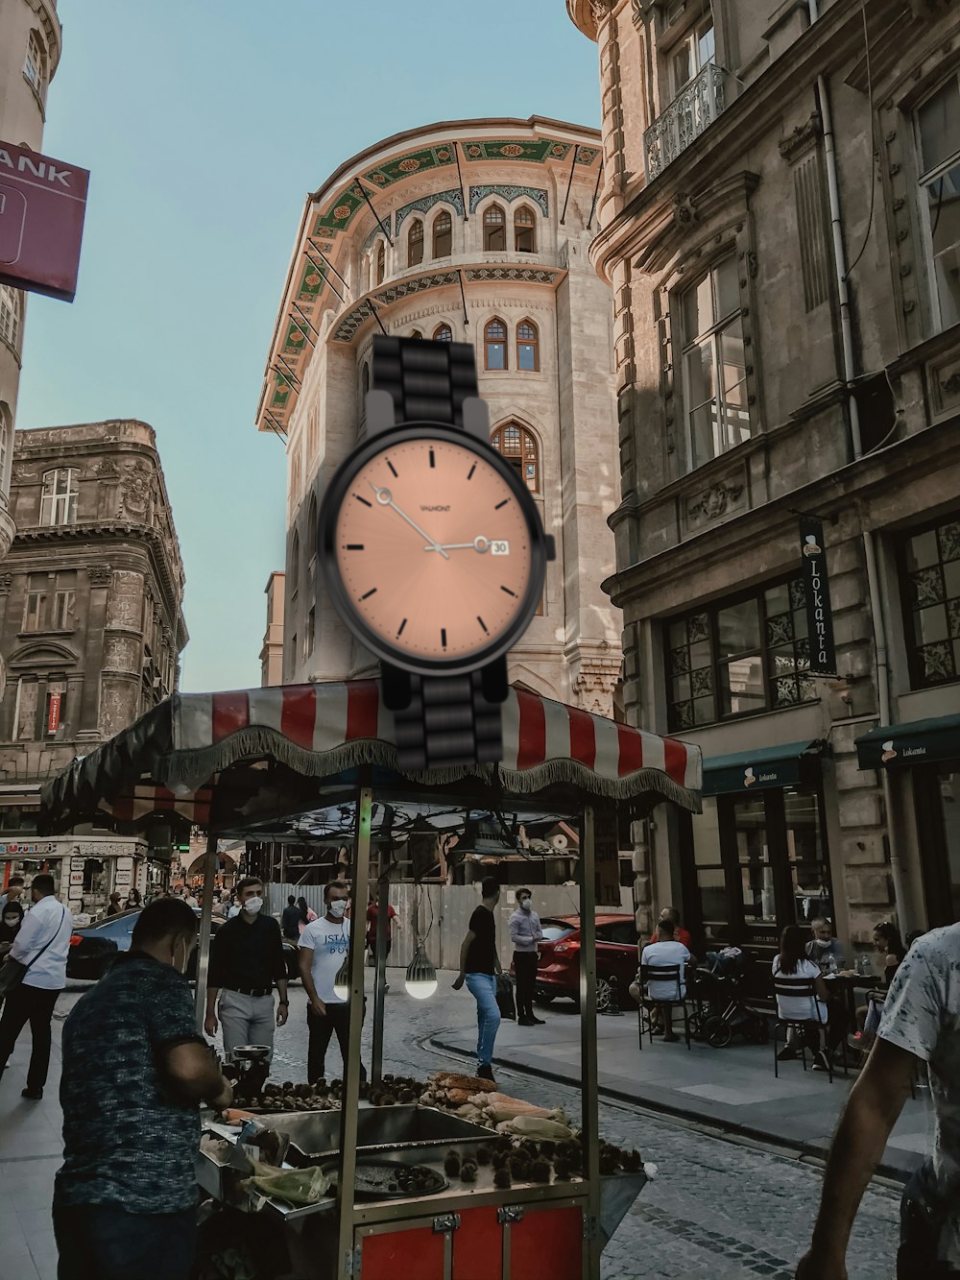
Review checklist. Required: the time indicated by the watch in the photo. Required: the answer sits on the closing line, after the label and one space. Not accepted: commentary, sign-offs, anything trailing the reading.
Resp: 2:52
